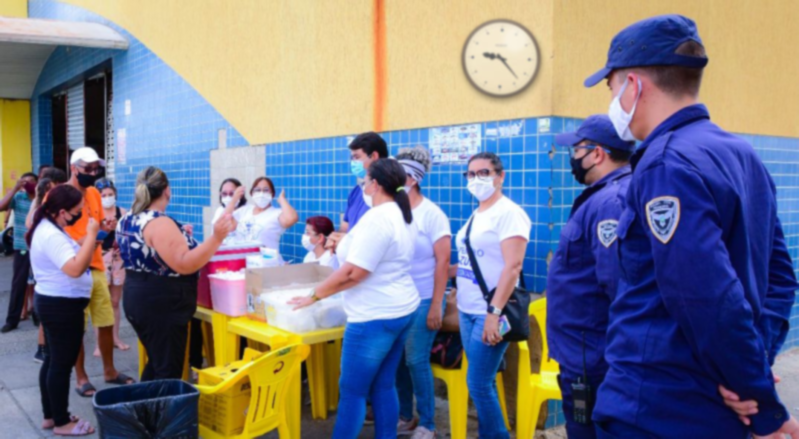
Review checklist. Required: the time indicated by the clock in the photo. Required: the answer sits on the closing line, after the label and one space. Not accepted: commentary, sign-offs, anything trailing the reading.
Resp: 9:23
